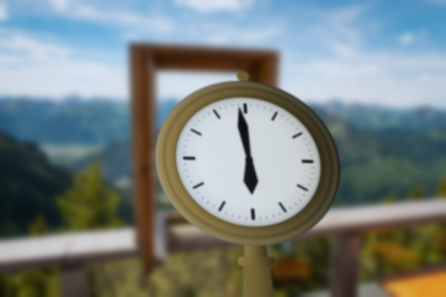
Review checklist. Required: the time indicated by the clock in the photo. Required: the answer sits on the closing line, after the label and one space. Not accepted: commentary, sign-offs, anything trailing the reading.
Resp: 5:59
